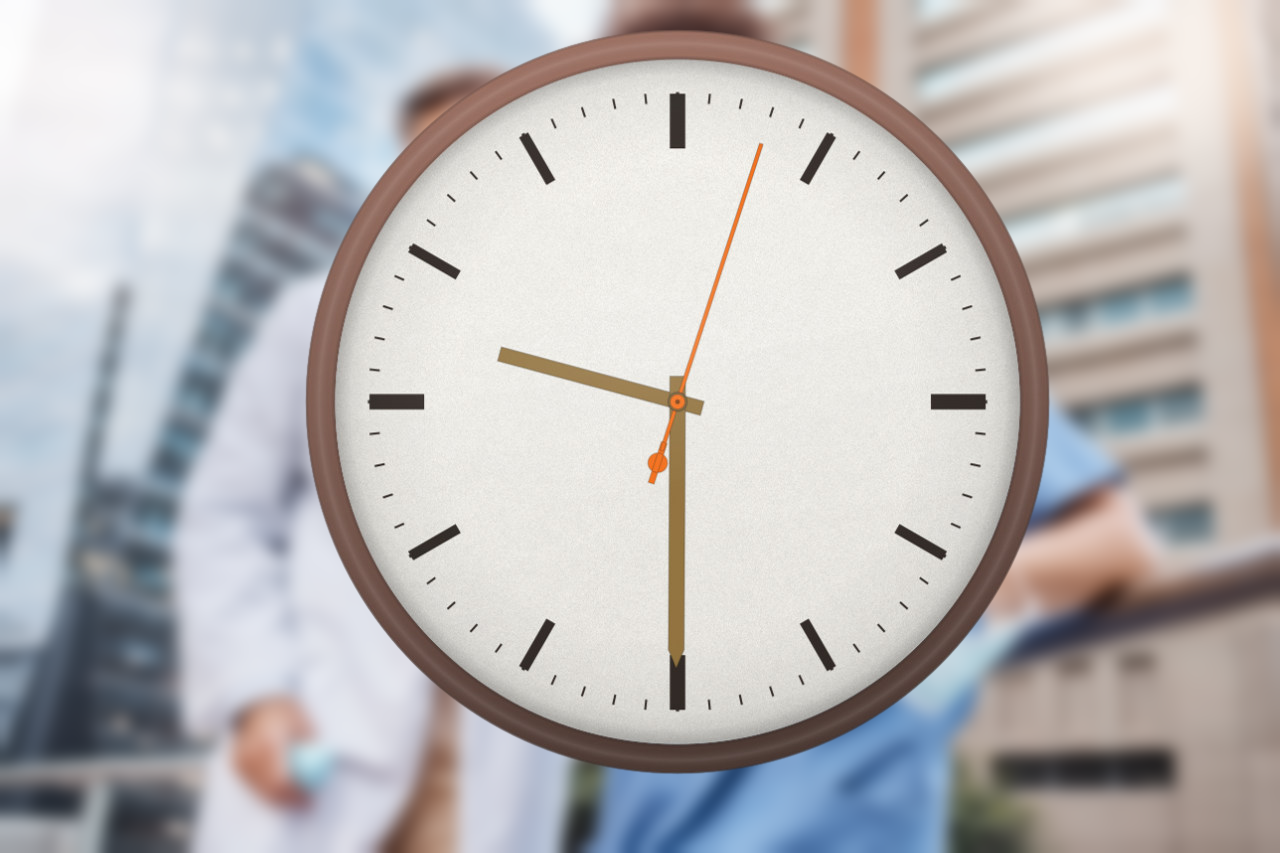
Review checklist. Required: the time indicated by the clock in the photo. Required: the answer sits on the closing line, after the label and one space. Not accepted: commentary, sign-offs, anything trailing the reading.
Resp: 9:30:03
